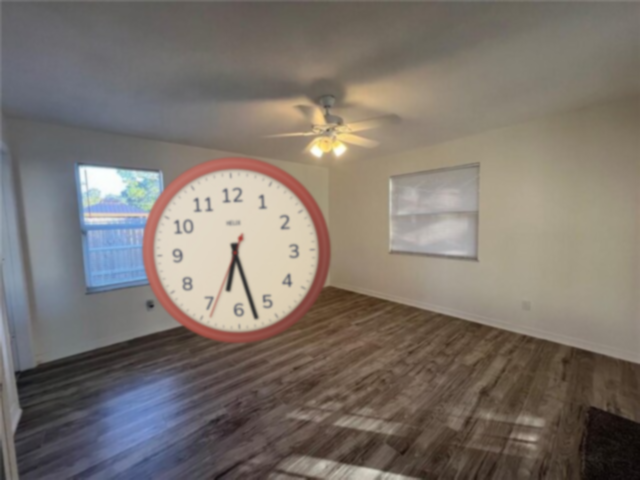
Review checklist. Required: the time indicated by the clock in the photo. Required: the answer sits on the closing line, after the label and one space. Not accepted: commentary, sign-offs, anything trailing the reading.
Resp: 6:27:34
